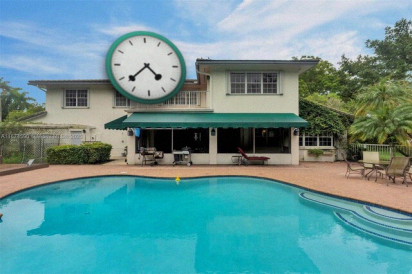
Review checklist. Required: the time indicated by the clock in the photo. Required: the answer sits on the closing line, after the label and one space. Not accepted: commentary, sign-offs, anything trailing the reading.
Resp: 4:38
